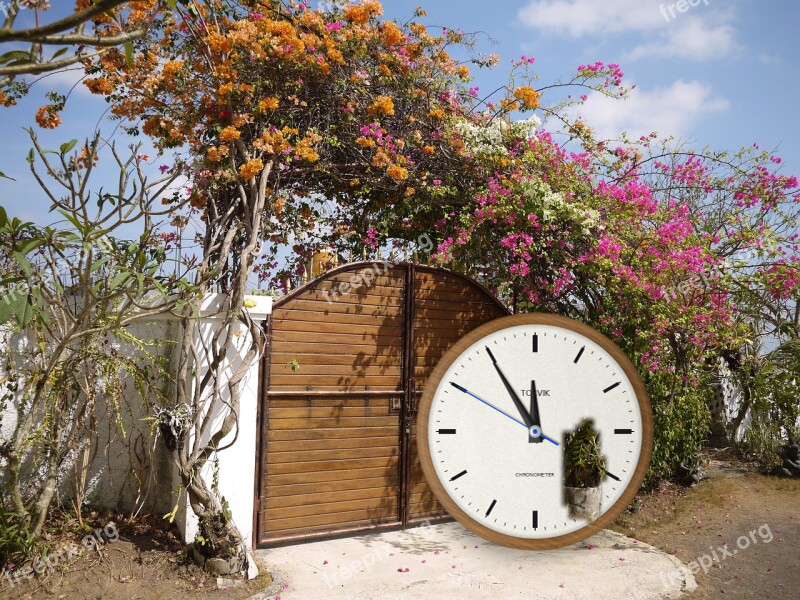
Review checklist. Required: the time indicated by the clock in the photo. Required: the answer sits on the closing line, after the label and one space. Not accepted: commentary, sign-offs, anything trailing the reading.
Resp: 11:54:50
